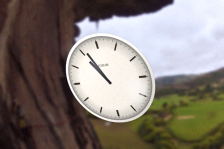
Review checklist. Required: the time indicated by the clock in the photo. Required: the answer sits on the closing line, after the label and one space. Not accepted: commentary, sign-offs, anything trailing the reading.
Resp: 10:56
